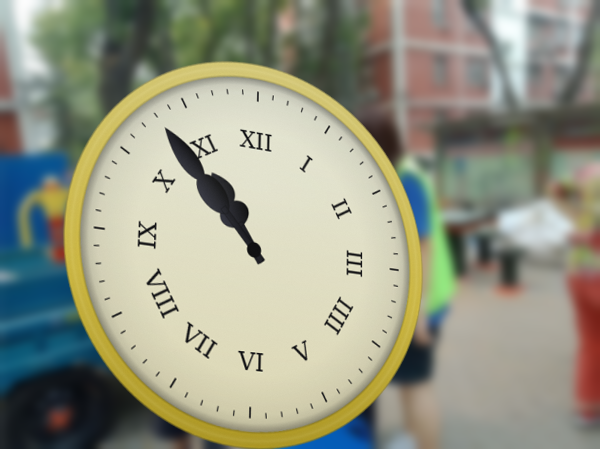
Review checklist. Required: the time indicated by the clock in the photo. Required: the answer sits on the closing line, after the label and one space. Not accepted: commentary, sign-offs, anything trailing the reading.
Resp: 10:53
